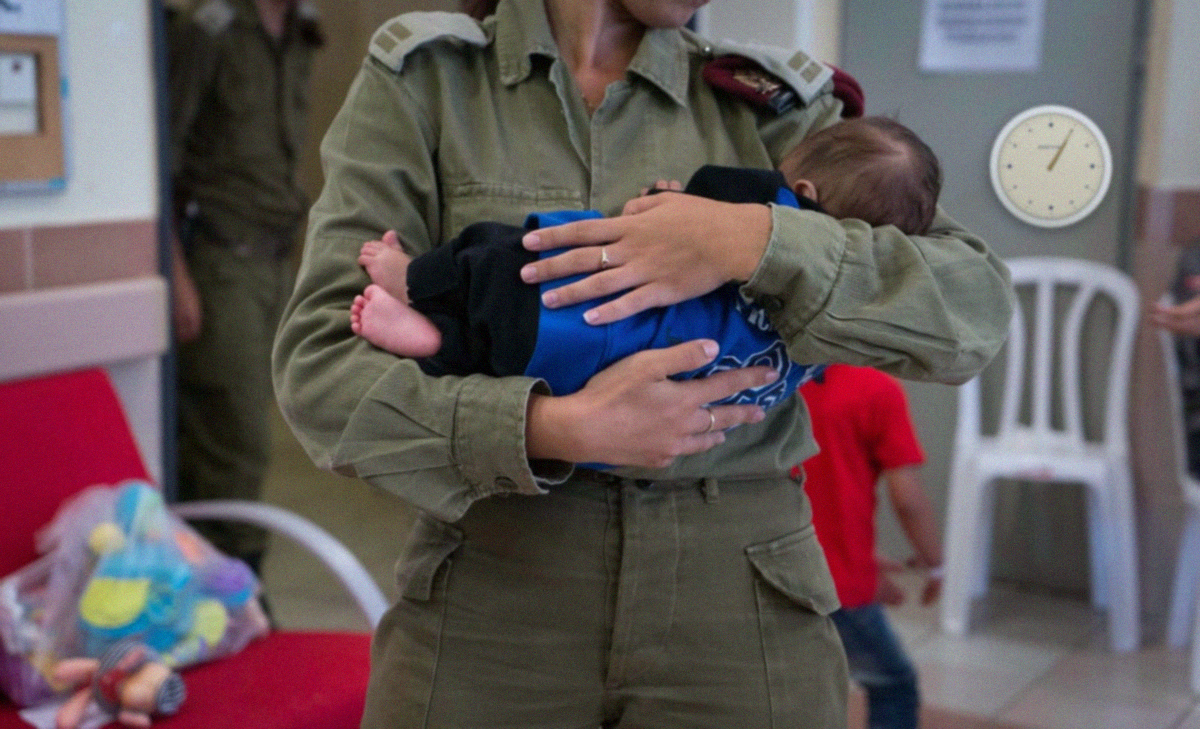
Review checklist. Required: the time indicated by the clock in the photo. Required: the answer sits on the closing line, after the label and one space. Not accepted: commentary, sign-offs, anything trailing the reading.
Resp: 1:05
